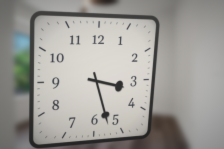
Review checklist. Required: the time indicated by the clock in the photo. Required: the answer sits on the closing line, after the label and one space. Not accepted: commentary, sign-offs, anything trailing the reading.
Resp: 3:27
